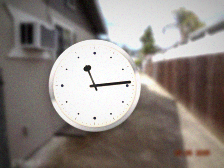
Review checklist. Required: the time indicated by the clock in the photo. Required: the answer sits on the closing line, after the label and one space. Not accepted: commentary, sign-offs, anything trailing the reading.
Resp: 11:14
